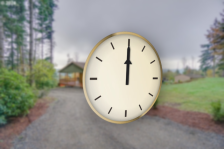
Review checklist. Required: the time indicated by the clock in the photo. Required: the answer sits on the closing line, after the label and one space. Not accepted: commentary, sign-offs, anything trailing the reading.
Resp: 12:00
